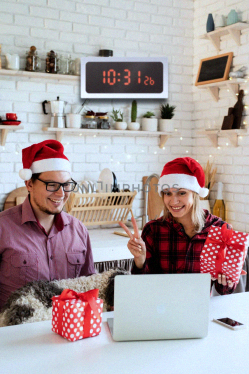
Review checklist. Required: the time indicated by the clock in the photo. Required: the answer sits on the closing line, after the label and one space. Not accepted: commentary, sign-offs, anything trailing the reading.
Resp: 10:31:26
